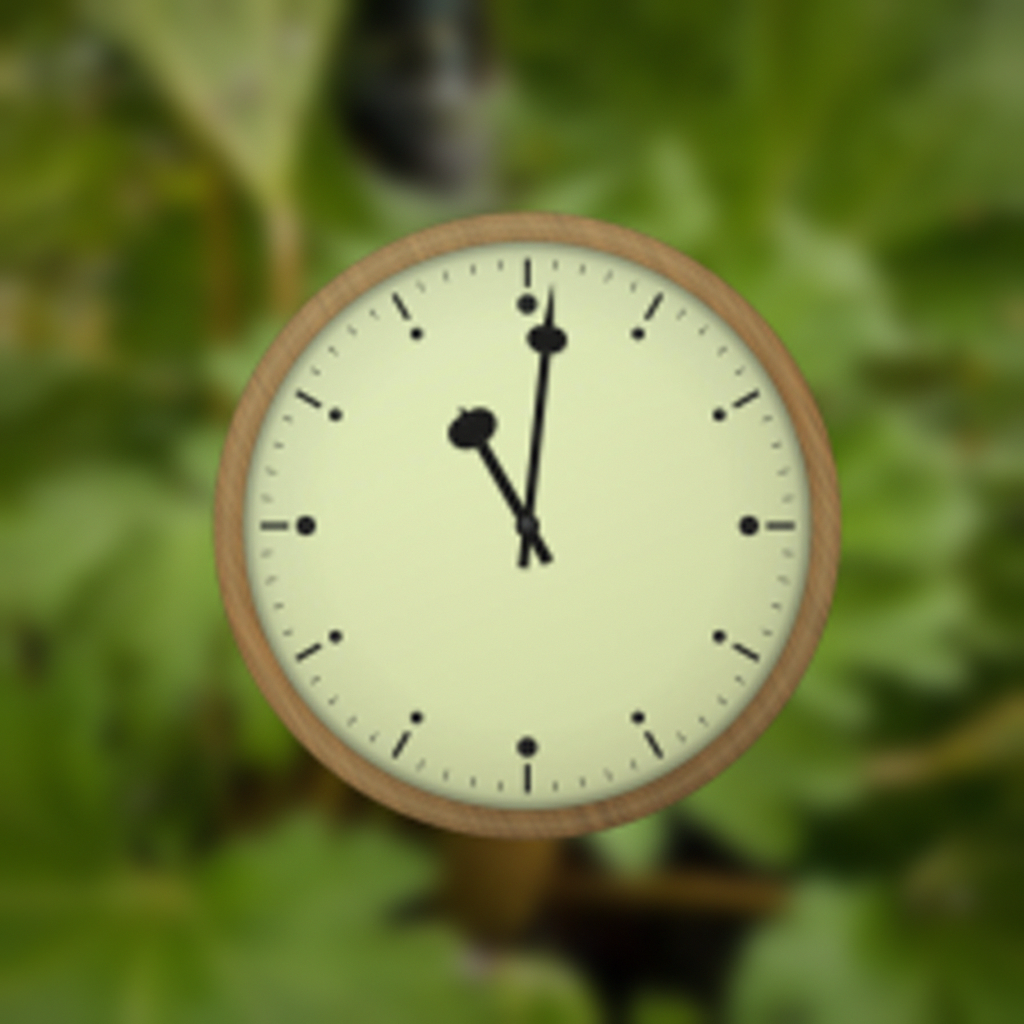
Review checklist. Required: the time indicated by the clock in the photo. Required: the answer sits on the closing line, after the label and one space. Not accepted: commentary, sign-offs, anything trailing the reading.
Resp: 11:01
